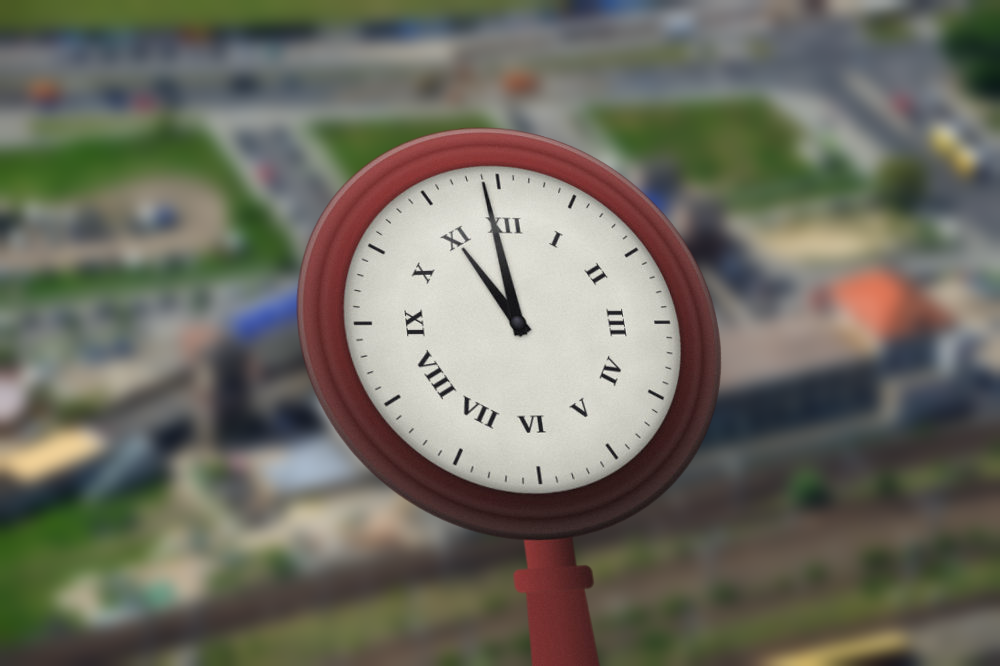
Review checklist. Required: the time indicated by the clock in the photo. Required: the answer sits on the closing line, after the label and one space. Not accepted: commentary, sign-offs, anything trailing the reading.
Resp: 10:59
